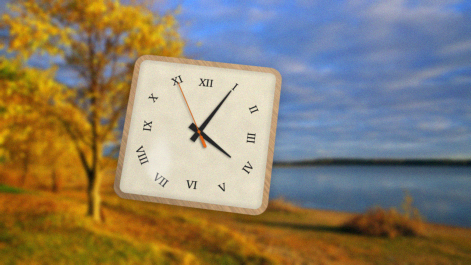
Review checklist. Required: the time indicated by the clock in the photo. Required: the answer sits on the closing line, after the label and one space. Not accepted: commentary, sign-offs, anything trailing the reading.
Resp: 4:04:55
